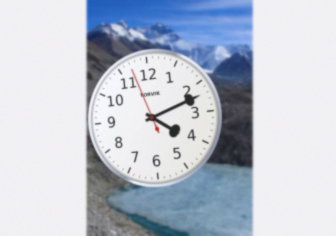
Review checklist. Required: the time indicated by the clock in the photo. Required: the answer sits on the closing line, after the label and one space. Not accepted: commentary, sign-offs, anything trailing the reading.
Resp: 4:11:57
